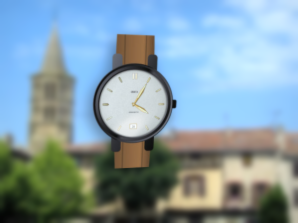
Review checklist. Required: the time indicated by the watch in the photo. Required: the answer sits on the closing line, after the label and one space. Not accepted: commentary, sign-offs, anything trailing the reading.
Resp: 4:05
